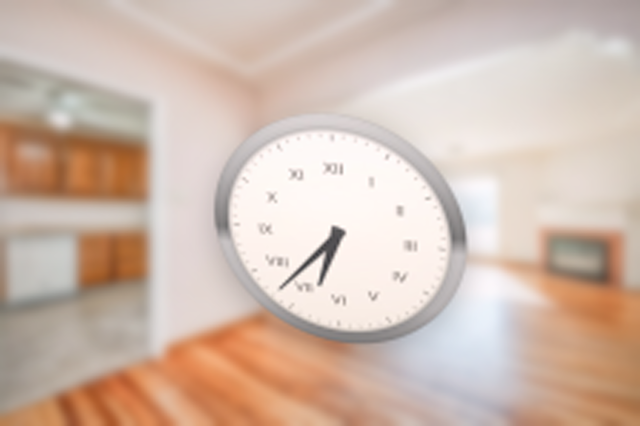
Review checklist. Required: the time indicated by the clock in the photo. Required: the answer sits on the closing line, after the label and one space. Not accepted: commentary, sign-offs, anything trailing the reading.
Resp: 6:37
